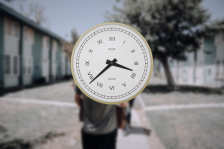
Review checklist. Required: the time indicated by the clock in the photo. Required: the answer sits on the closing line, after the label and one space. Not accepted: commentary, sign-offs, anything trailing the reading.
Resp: 3:38
